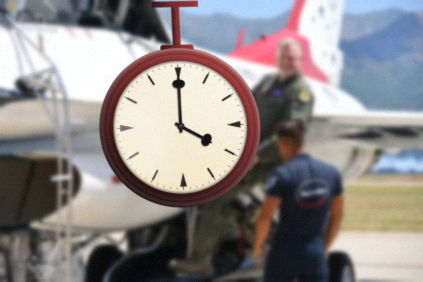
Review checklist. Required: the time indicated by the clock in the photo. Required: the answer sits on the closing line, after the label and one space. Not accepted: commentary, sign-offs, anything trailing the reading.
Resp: 4:00
